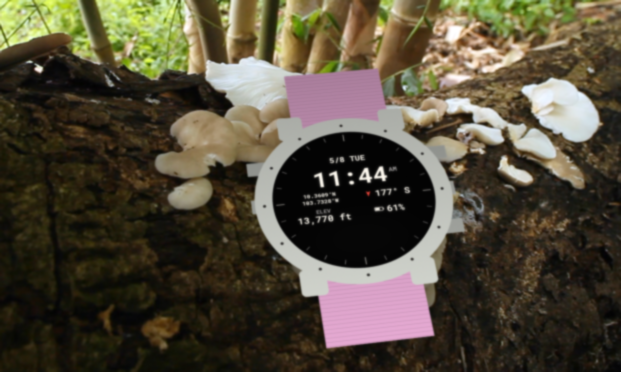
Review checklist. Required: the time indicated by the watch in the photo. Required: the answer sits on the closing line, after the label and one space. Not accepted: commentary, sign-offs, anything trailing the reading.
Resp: 11:44
